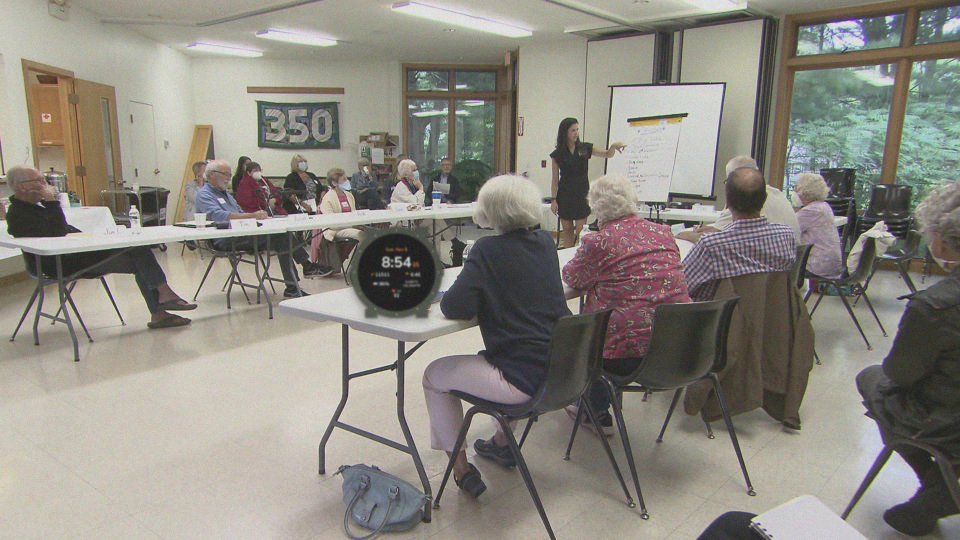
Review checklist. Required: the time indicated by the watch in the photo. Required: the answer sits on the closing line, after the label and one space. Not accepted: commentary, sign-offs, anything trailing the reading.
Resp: 8:54
